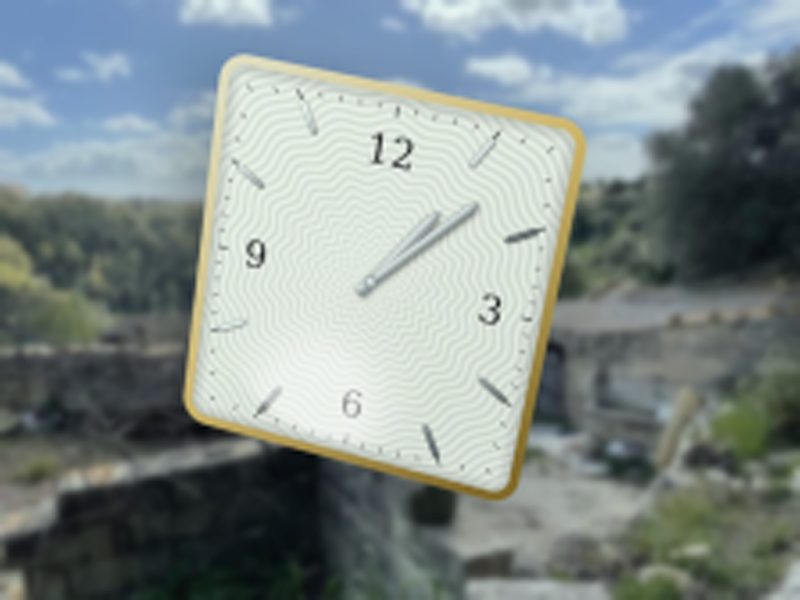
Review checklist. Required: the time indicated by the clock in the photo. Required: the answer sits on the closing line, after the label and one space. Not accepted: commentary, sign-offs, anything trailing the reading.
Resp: 1:07
